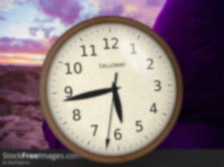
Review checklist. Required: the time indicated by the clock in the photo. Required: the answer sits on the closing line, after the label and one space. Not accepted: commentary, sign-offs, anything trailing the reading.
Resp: 5:43:32
